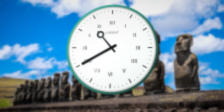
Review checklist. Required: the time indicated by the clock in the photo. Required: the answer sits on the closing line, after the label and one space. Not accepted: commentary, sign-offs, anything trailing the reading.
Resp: 10:40
